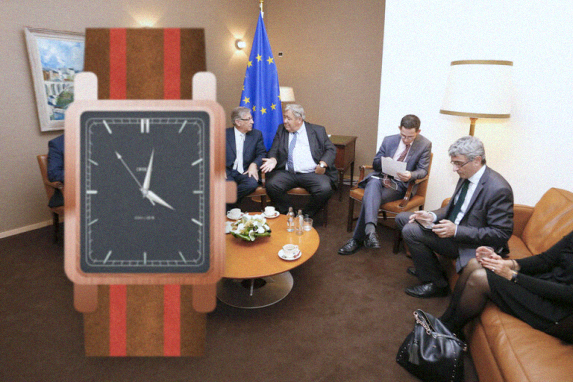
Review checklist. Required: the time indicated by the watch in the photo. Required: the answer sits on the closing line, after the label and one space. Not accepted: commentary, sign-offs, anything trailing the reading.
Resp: 4:01:54
